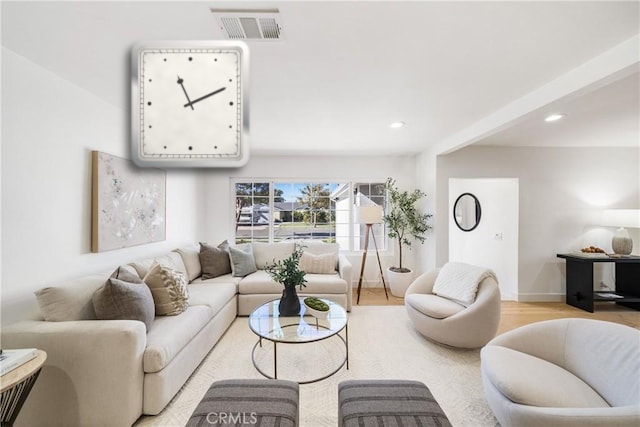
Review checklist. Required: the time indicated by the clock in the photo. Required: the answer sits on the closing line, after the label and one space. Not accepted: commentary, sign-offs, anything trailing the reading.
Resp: 11:11
